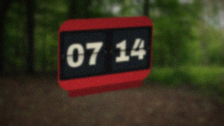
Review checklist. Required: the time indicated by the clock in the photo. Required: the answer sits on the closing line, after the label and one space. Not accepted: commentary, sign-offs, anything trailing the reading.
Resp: 7:14
